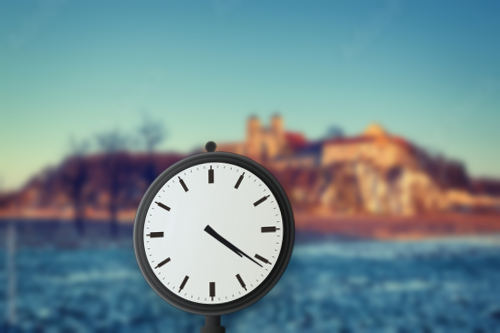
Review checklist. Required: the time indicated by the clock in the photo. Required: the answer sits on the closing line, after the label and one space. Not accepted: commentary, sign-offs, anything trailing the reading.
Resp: 4:21
